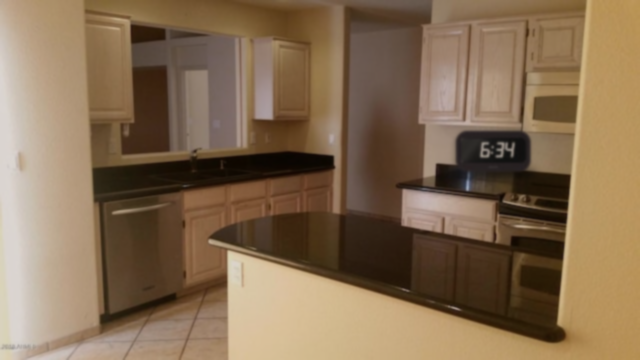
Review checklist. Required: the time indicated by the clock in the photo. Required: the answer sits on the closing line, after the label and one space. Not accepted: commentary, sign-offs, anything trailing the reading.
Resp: 6:34
